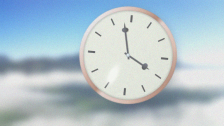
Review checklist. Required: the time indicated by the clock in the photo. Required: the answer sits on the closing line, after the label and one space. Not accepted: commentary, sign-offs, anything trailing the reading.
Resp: 3:58
